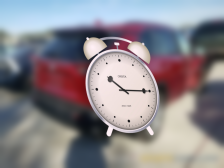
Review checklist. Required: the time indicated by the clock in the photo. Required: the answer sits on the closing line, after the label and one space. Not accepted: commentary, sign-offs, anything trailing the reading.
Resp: 10:15
